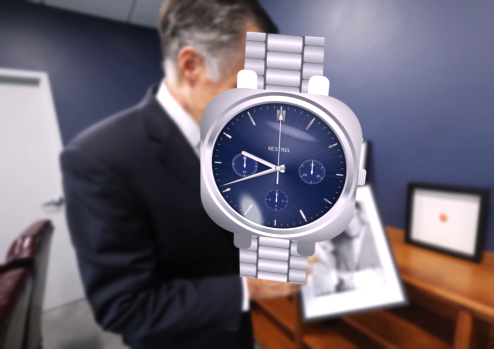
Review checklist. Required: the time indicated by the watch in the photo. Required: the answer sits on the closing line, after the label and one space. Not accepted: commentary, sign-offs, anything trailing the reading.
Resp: 9:41
